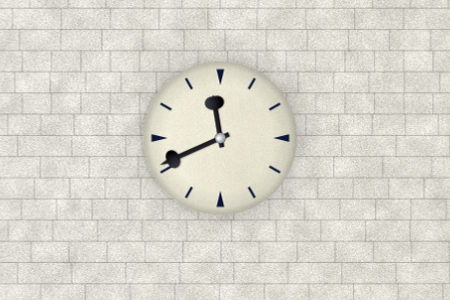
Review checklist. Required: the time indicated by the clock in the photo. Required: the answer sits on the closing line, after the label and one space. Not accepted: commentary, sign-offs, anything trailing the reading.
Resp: 11:41
